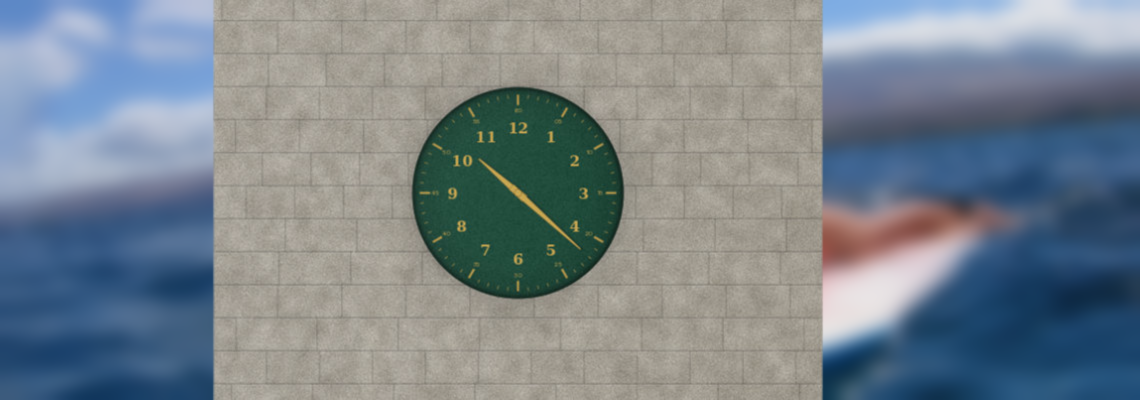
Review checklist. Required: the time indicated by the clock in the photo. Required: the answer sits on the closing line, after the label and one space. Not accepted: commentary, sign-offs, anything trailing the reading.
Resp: 10:22
